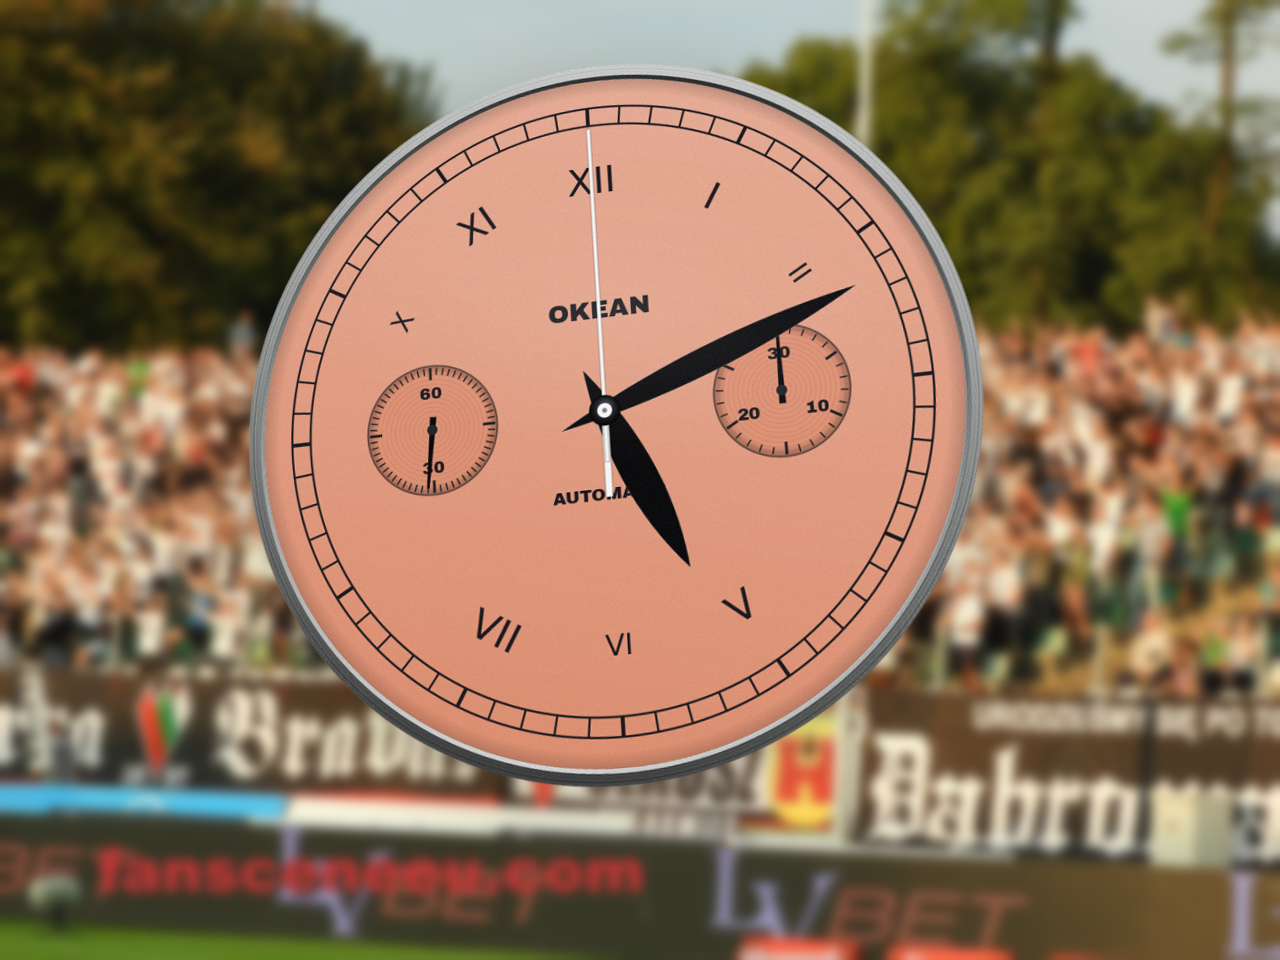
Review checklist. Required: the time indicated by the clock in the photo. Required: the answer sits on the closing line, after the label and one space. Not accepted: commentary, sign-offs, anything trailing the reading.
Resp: 5:11:31
